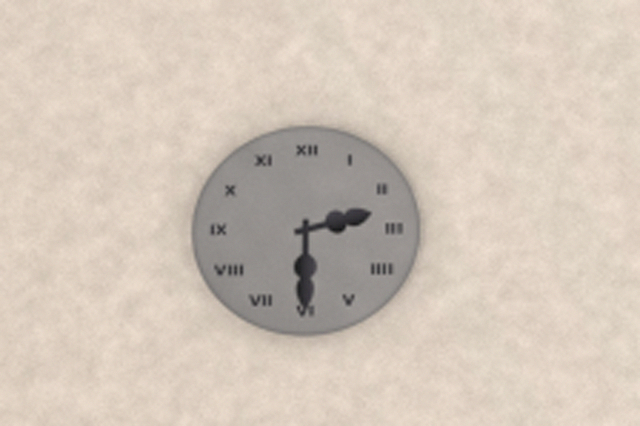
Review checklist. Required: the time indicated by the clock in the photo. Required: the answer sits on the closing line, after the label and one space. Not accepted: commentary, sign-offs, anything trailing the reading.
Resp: 2:30
